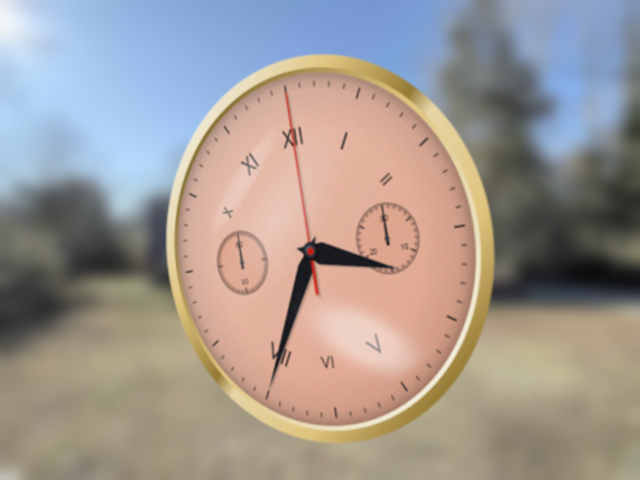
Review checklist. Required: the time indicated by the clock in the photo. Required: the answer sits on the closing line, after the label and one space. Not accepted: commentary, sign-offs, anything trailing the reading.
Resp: 3:35
